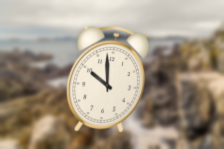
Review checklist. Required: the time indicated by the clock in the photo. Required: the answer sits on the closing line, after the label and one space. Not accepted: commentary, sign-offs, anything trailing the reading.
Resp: 9:58
